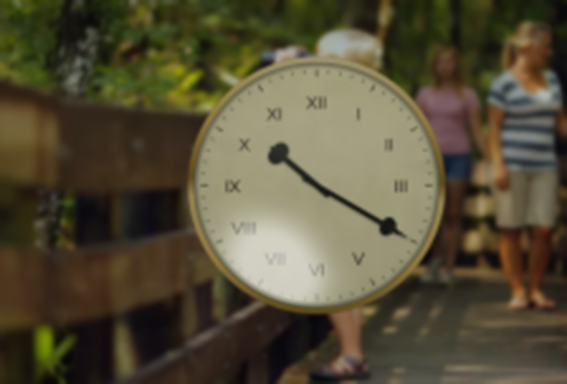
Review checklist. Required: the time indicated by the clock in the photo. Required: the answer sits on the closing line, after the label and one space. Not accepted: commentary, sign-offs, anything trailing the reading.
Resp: 10:20
